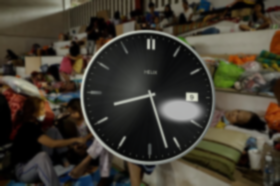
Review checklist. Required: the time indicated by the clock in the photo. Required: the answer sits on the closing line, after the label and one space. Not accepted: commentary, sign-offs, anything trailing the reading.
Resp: 8:27
